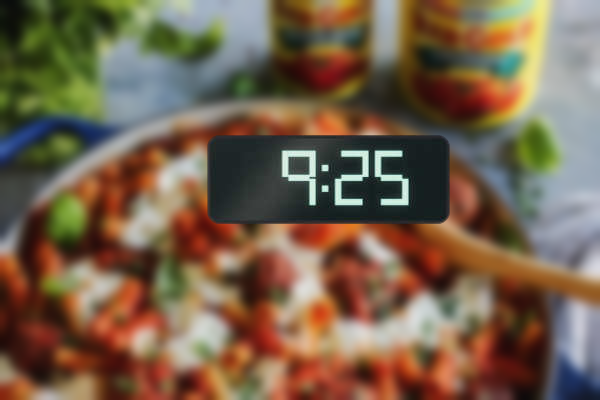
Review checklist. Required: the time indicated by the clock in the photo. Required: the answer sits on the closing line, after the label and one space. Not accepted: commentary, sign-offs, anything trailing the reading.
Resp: 9:25
